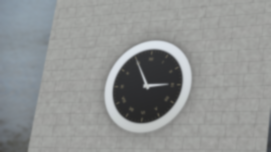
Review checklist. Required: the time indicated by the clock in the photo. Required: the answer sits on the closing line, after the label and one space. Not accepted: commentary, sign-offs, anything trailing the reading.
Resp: 2:55
